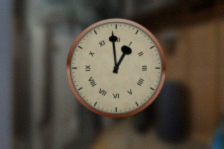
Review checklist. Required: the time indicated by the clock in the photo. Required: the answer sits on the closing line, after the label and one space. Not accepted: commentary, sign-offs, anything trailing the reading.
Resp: 12:59
